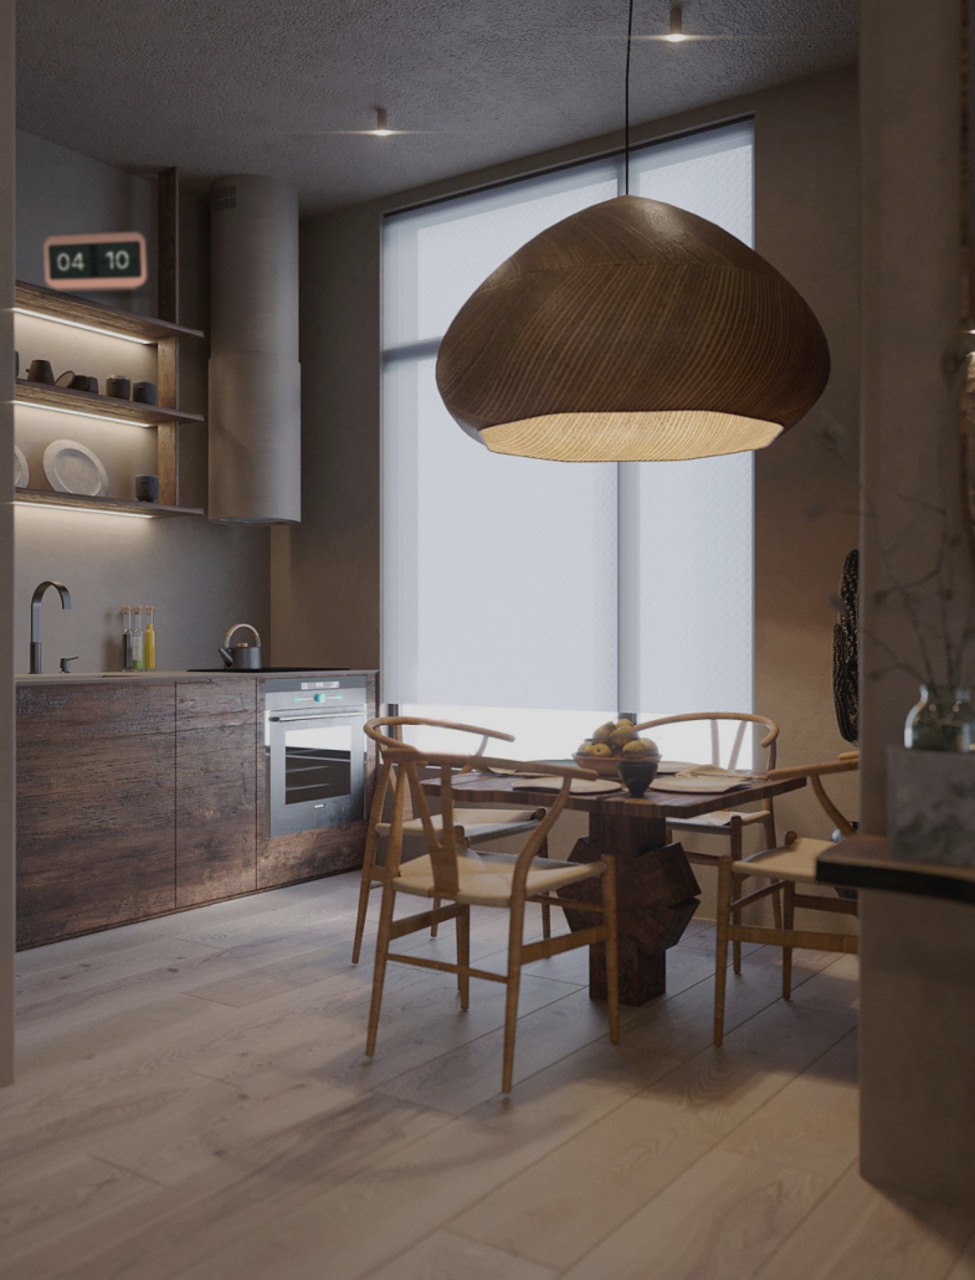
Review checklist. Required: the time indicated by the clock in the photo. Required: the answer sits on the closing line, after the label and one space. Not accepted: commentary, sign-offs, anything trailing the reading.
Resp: 4:10
